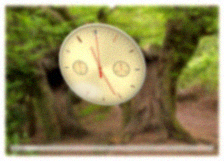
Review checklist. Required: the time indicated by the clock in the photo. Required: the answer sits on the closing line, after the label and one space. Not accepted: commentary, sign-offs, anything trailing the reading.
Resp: 11:26
